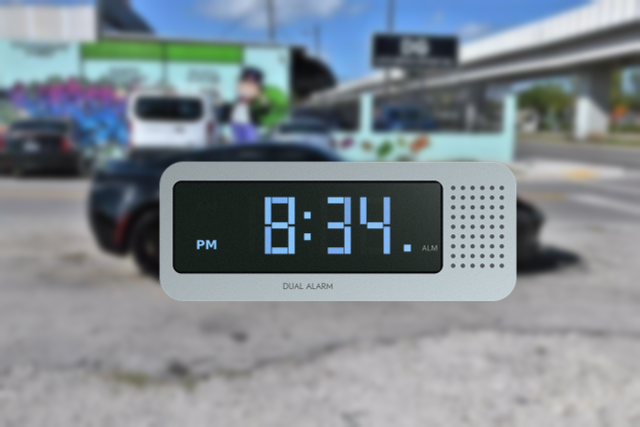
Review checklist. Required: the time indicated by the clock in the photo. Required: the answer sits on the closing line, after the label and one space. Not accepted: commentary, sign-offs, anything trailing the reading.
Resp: 8:34
